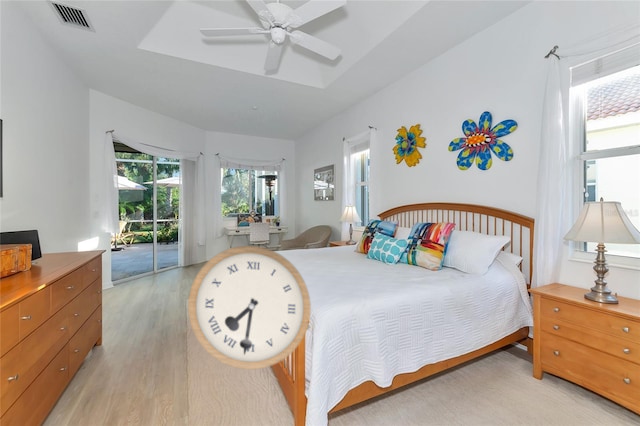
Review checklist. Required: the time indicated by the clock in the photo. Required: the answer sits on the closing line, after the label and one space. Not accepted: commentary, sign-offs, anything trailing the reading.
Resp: 7:31
